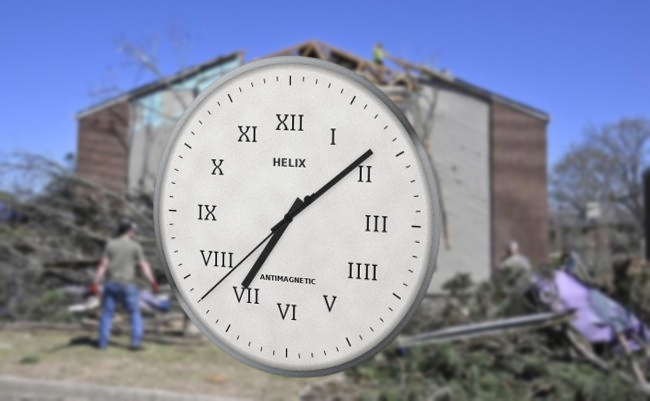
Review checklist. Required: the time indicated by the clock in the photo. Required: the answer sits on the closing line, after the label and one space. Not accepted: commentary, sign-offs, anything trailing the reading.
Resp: 7:08:38
